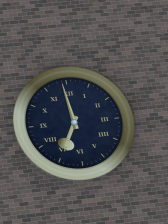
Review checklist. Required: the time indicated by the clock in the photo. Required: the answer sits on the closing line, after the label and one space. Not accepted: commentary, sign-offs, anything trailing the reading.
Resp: 6:59
